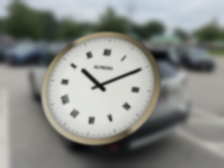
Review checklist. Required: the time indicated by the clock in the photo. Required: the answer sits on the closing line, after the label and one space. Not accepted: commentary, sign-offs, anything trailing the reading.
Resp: 10:10
